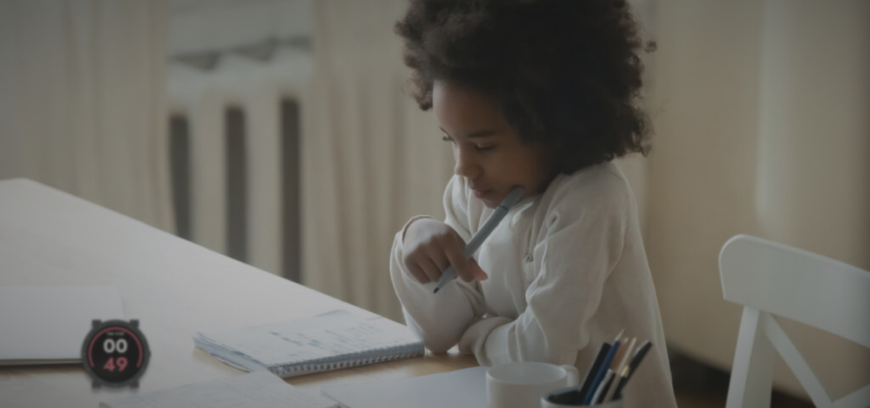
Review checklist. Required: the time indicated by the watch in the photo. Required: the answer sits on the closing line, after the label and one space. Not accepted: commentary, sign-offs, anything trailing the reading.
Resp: 0:49
